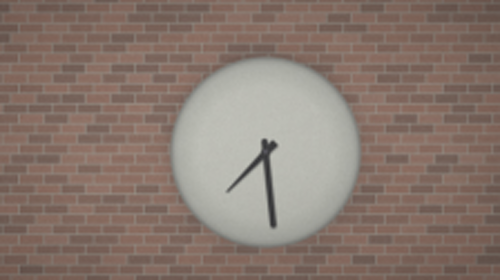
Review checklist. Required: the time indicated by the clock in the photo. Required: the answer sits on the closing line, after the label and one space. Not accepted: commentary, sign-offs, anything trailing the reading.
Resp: 7:29
